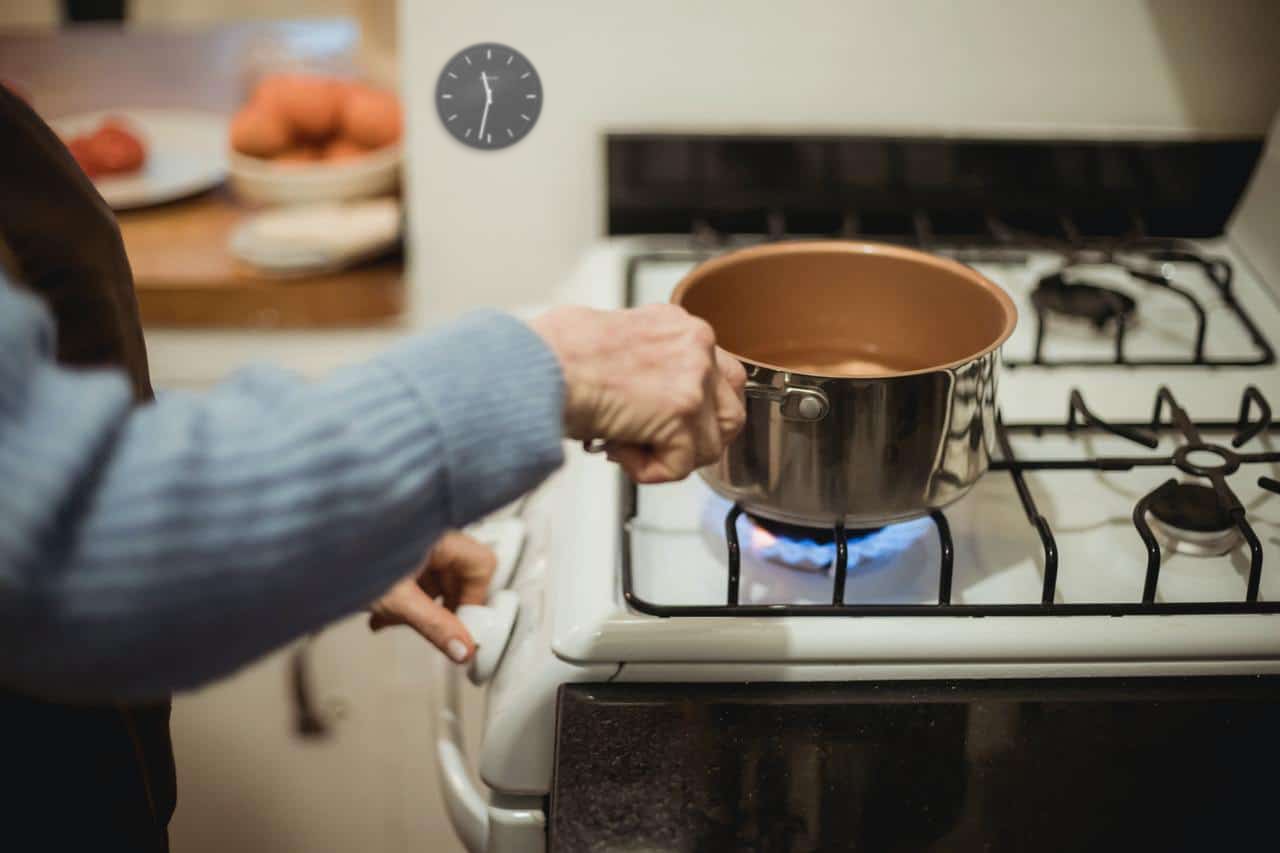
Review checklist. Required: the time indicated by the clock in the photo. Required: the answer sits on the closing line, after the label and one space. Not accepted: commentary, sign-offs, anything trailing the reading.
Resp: 11:32
